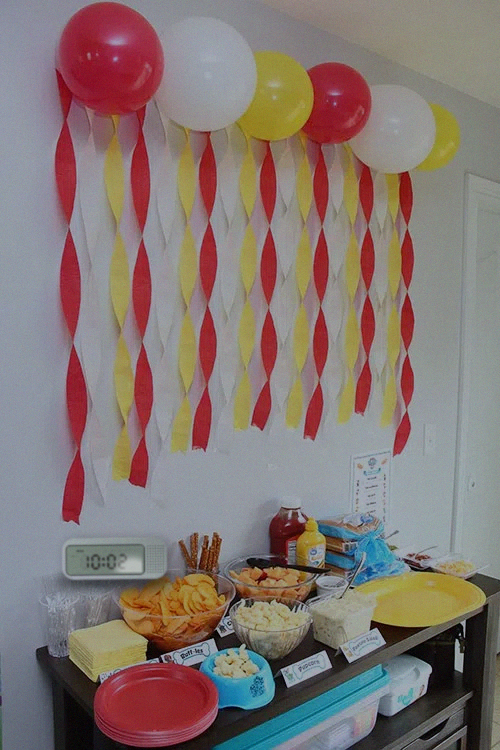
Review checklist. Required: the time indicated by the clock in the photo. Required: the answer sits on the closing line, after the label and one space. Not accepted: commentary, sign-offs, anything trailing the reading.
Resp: 10:02
